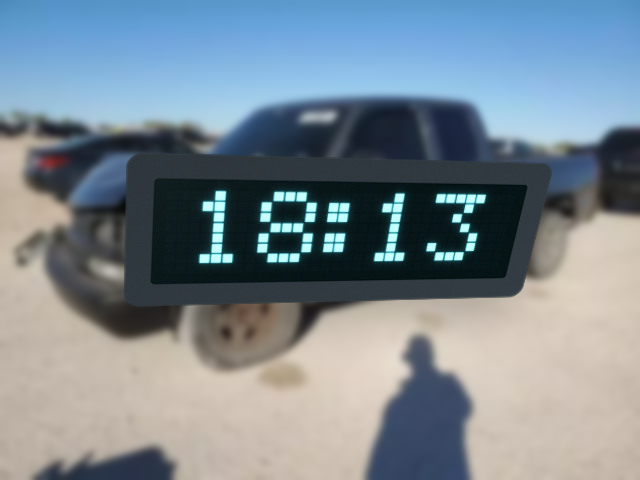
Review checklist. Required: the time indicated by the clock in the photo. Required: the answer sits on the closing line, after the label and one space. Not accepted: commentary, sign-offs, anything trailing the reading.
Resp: 18:13
